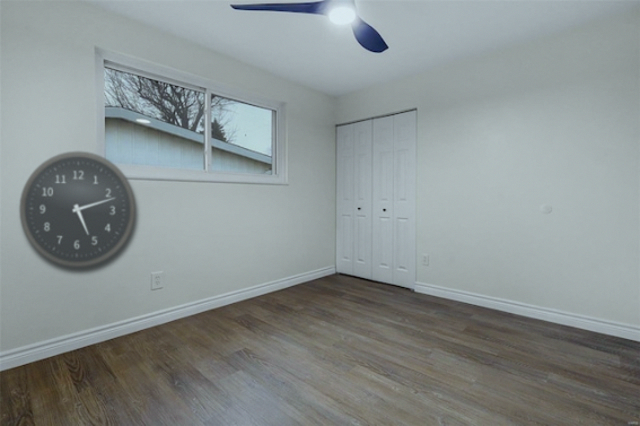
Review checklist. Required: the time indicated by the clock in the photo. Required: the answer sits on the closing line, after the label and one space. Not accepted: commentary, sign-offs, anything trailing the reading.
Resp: 5:12
